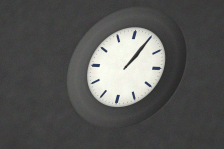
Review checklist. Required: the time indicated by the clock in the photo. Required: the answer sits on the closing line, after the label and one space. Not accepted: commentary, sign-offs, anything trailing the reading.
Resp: 1:05
